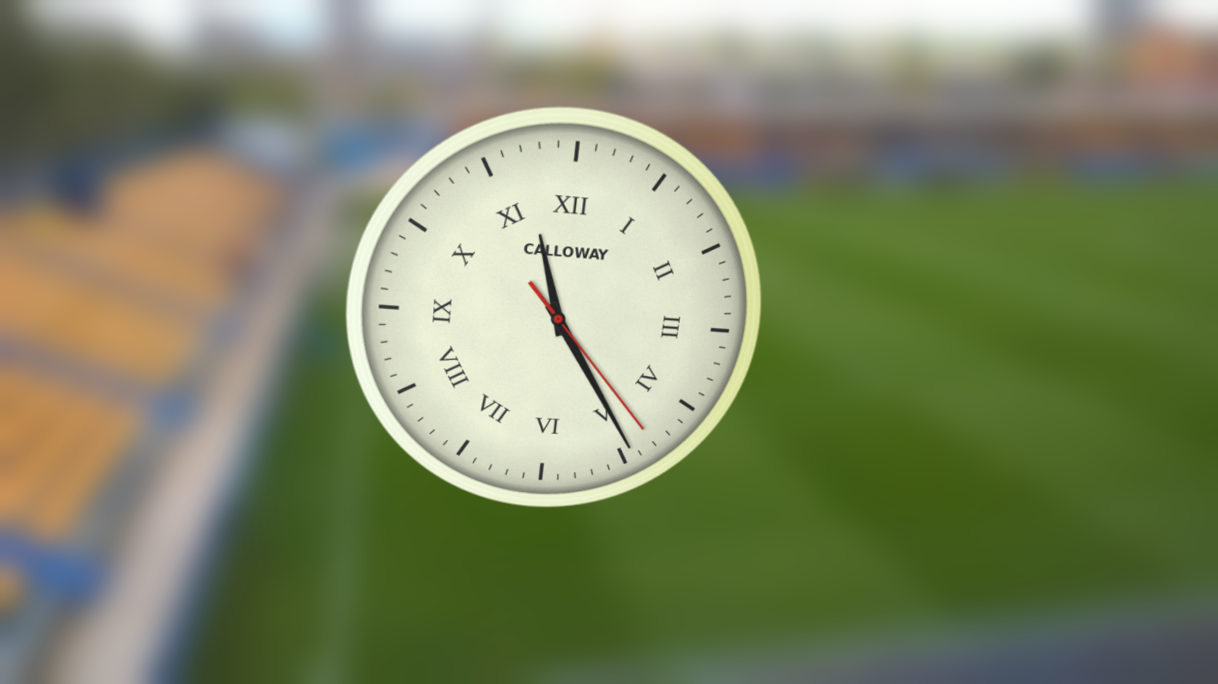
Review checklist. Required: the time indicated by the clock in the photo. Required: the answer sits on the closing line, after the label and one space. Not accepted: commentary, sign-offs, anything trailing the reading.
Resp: 11:24:23
